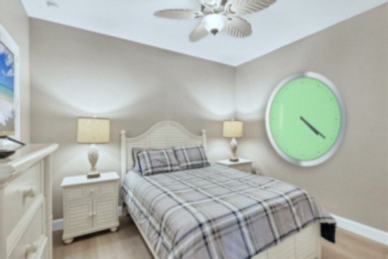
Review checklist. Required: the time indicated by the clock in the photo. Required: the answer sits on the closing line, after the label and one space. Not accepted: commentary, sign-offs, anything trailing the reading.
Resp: 4:21
